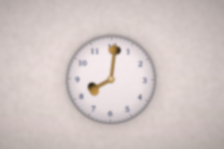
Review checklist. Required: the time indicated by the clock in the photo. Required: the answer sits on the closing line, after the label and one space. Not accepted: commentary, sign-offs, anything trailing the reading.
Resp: 8:01
